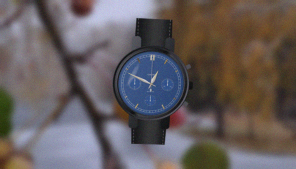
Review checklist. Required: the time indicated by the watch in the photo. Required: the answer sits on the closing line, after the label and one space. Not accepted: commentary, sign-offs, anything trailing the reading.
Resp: 12:49
